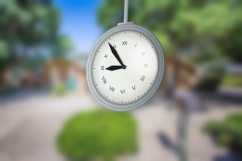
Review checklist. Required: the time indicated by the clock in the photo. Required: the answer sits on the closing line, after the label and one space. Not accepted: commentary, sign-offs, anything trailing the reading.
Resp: 8:54
